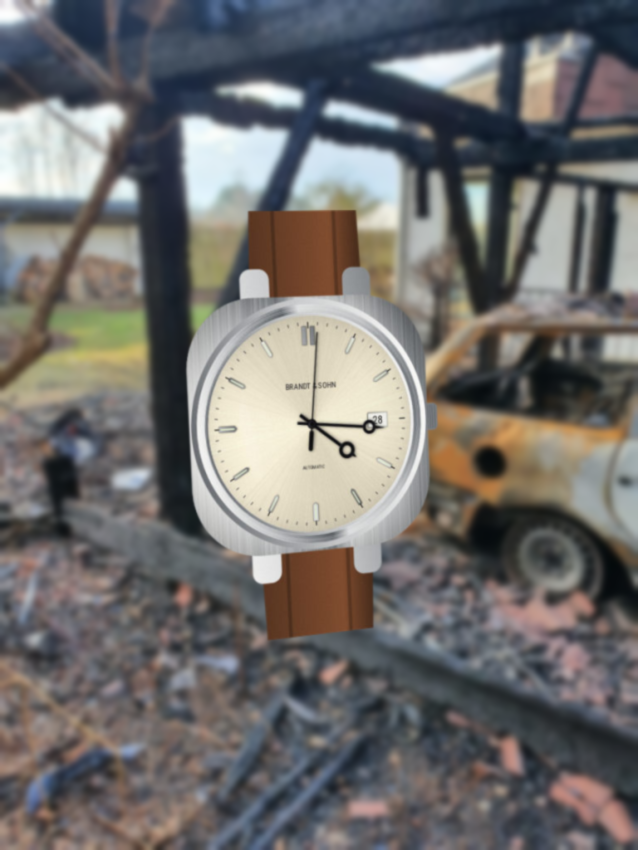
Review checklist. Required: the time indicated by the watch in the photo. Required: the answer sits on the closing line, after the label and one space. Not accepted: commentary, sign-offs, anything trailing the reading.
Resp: 4:16:01
